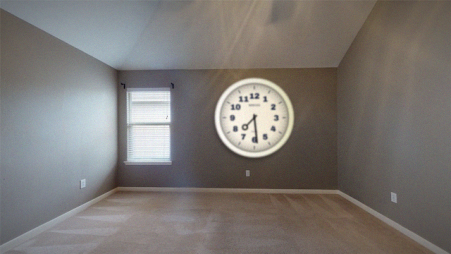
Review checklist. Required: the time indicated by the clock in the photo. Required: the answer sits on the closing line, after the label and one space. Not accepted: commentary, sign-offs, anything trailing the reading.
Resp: 7:29
